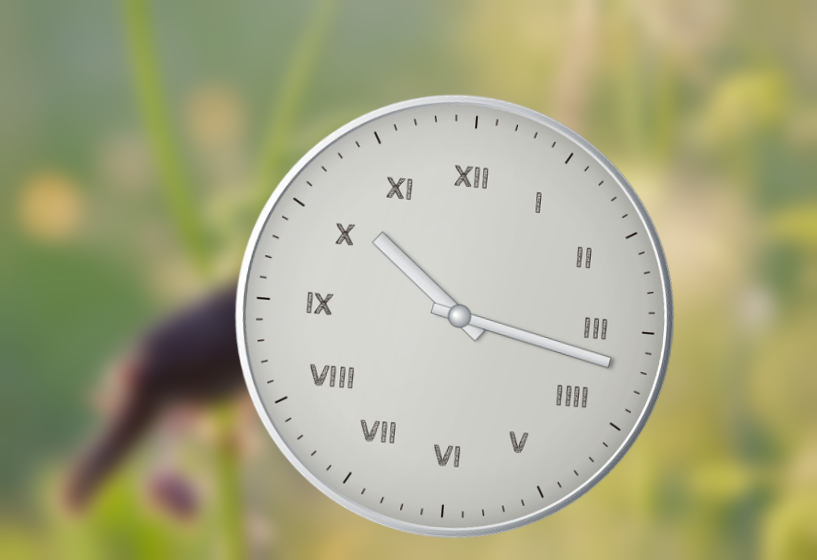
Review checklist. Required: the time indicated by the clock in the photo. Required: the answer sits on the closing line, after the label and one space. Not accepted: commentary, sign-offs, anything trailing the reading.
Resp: 10:17
